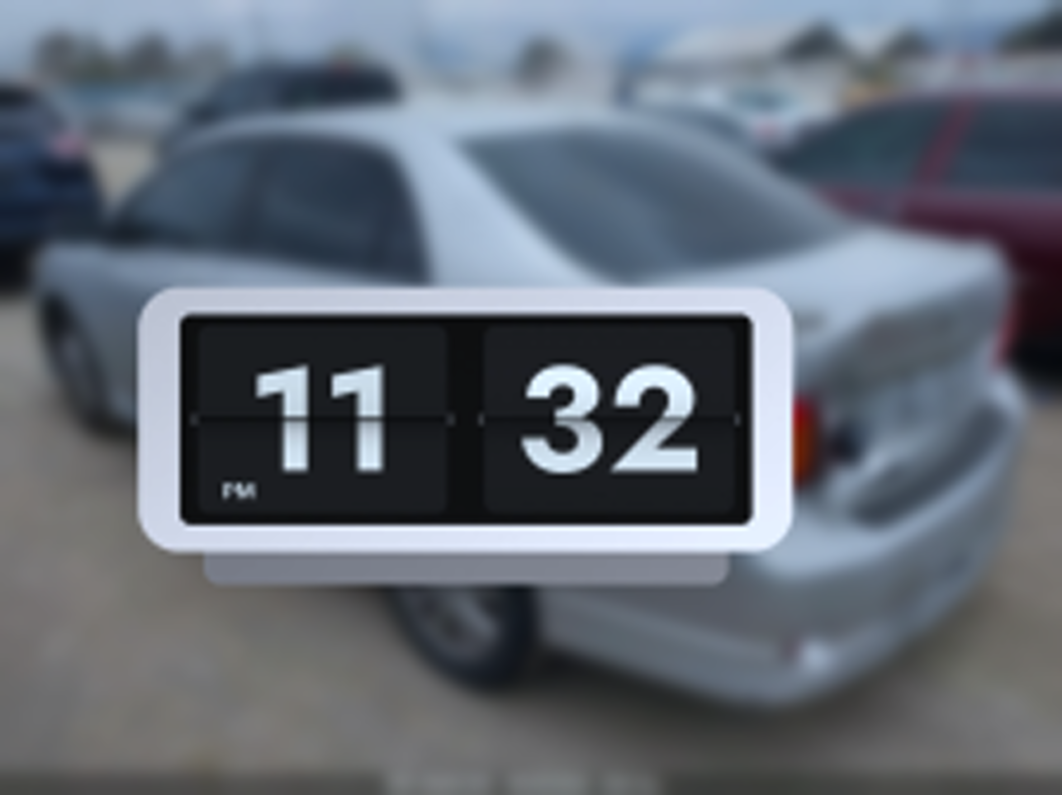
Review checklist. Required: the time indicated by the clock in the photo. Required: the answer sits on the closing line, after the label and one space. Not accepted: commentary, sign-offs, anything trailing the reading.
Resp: 11:32
